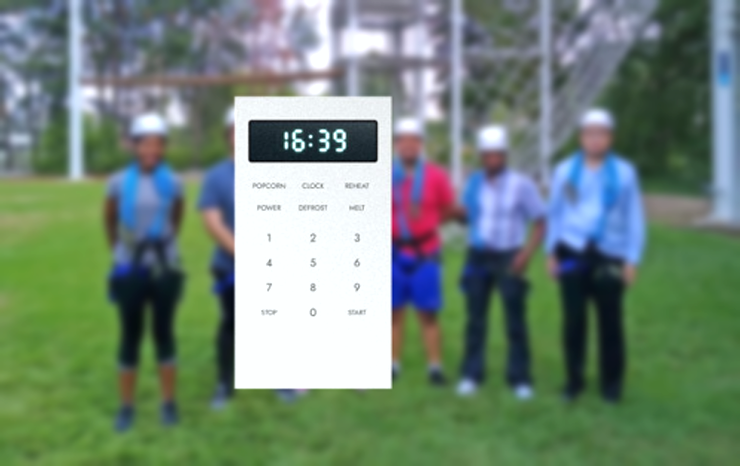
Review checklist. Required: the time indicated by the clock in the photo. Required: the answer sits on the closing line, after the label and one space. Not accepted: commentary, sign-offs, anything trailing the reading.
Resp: 16:39
